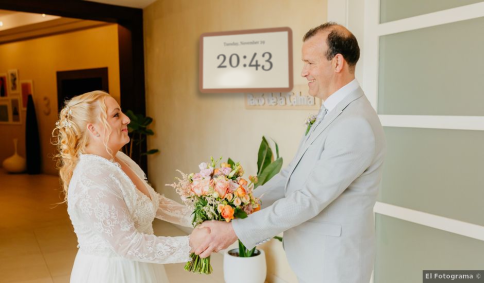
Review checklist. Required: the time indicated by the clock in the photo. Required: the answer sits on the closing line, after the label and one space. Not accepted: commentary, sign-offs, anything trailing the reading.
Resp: 20:43
